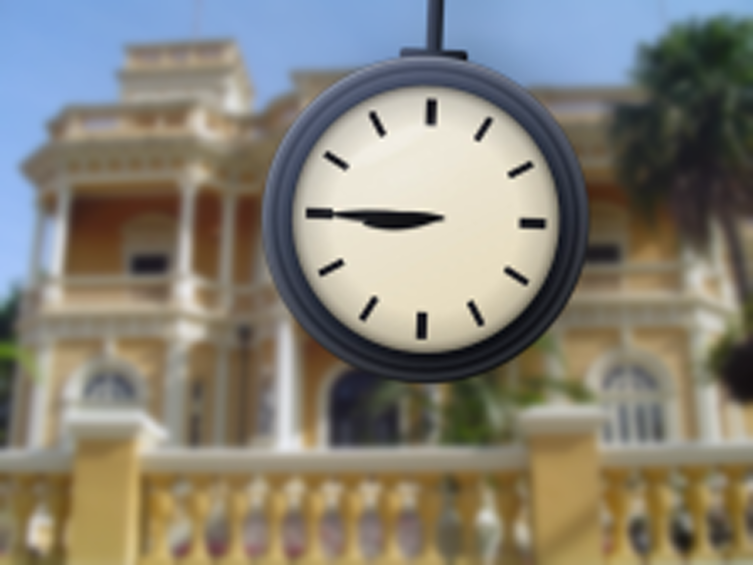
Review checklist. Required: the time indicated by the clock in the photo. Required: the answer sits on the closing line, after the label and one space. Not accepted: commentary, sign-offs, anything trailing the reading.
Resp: 8:45
